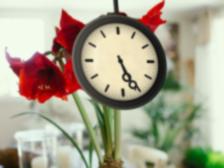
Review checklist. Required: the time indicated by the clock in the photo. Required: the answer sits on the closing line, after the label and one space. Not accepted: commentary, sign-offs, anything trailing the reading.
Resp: 5:26
